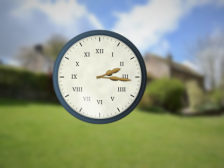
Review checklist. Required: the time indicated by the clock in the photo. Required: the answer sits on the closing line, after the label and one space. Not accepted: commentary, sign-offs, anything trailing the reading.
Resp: 2:16
